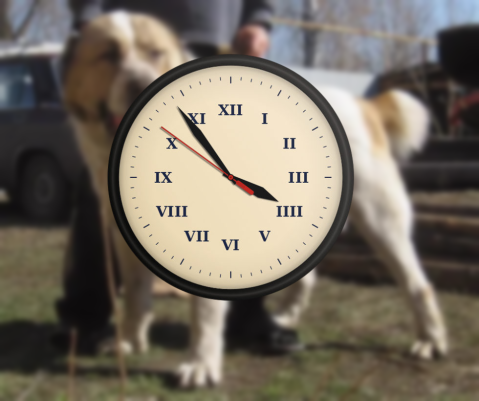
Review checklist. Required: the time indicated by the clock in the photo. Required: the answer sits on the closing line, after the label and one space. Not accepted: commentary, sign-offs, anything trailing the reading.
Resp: 3:53:51
